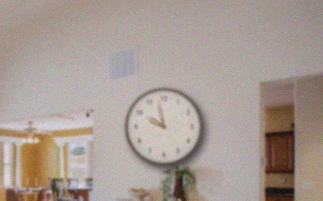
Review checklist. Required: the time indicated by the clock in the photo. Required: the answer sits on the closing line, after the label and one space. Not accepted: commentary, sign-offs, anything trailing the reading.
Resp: 9:58
